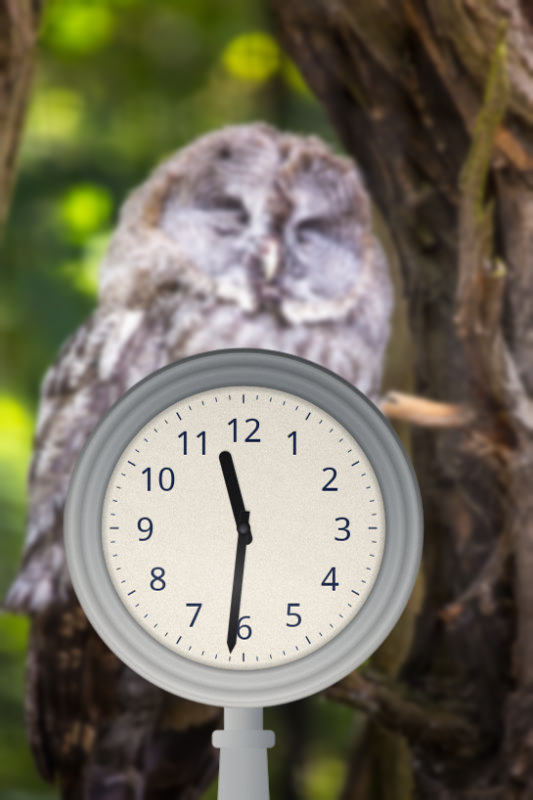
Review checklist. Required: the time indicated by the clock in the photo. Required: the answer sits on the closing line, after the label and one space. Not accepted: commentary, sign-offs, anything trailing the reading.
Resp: 11:31
